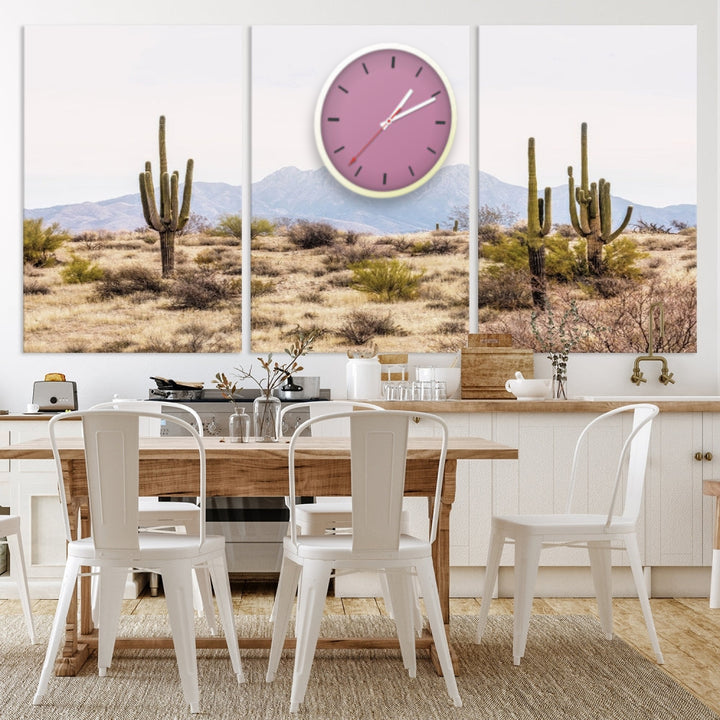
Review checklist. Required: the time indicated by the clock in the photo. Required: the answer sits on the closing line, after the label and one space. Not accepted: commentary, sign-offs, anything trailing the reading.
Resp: 1:10:37
